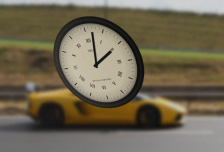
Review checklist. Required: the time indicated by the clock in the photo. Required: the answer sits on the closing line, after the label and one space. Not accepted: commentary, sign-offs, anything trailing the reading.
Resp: 2:02
